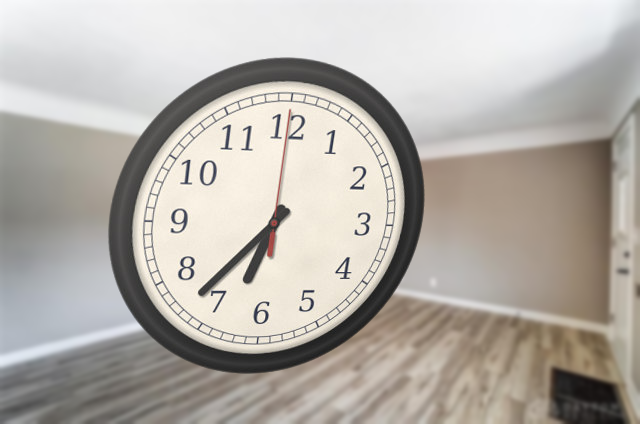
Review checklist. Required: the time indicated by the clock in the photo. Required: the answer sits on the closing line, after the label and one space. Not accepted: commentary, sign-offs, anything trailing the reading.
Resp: 6:37:00
